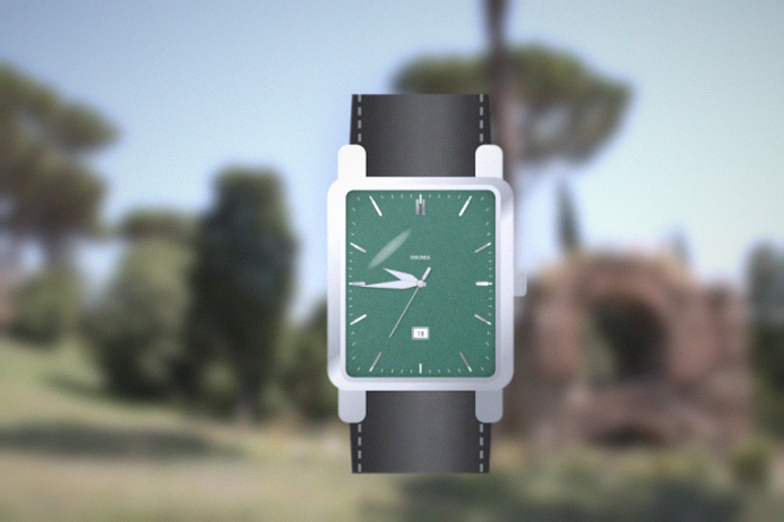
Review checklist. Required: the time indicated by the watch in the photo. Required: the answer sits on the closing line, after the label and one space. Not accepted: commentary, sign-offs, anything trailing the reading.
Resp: 9:44:35
